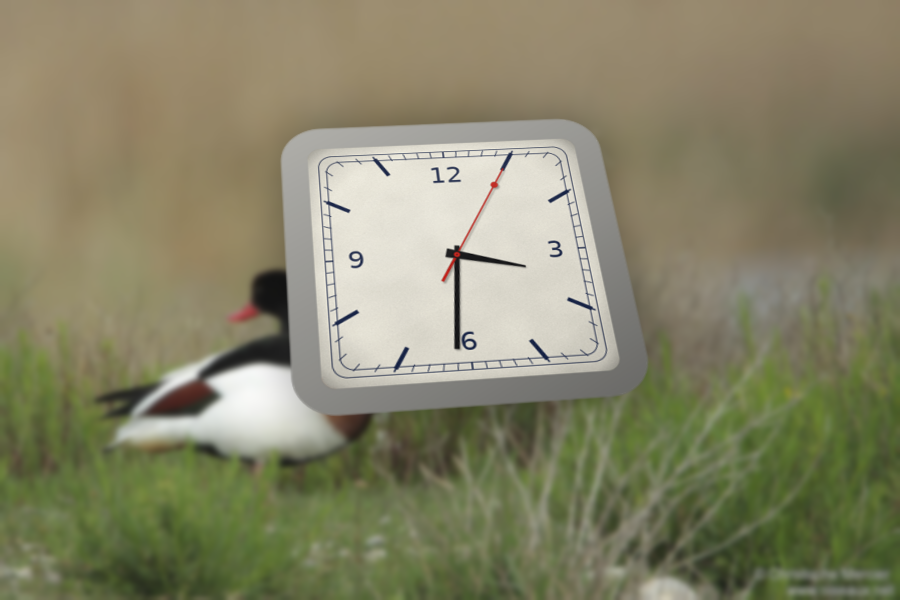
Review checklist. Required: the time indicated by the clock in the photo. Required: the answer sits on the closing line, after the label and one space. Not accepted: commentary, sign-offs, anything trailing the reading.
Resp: 3:31:05
